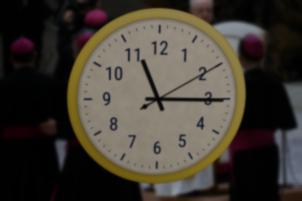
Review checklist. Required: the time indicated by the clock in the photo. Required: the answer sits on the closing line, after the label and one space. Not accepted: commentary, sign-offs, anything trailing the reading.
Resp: 11:15:10
